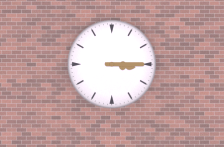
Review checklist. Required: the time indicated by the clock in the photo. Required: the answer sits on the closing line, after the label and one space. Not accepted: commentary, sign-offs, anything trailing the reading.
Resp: 3:15
